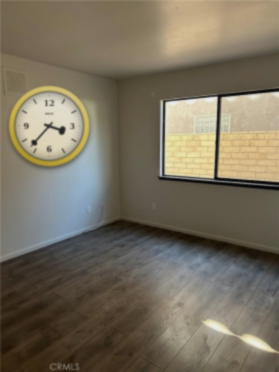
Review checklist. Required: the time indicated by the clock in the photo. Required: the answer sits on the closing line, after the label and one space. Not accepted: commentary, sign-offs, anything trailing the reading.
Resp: 3:37
